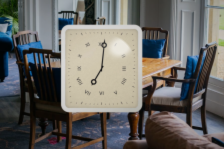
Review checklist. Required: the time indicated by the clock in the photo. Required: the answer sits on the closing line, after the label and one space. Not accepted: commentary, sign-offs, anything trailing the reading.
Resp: 7:01
